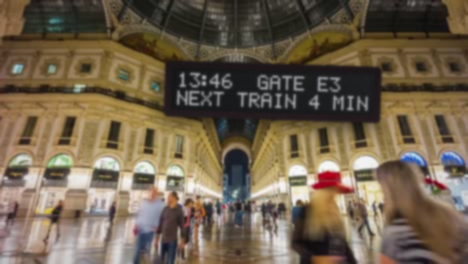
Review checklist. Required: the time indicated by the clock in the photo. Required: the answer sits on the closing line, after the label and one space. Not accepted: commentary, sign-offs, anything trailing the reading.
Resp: 13:46
